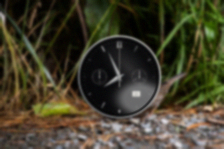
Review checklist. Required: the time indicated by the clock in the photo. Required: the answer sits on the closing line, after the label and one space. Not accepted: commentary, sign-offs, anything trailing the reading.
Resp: 7:56
